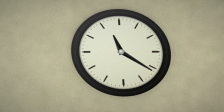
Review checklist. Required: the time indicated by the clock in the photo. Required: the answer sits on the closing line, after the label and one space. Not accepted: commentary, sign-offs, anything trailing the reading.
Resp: 11:21
